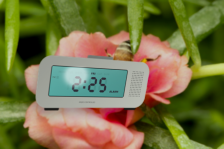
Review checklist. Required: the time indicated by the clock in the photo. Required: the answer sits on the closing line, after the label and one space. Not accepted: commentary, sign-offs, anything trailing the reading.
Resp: 2:25
